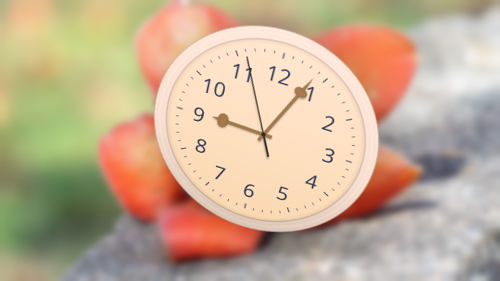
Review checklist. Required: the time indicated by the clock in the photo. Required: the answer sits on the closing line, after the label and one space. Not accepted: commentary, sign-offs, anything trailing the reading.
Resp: 9:03:56
